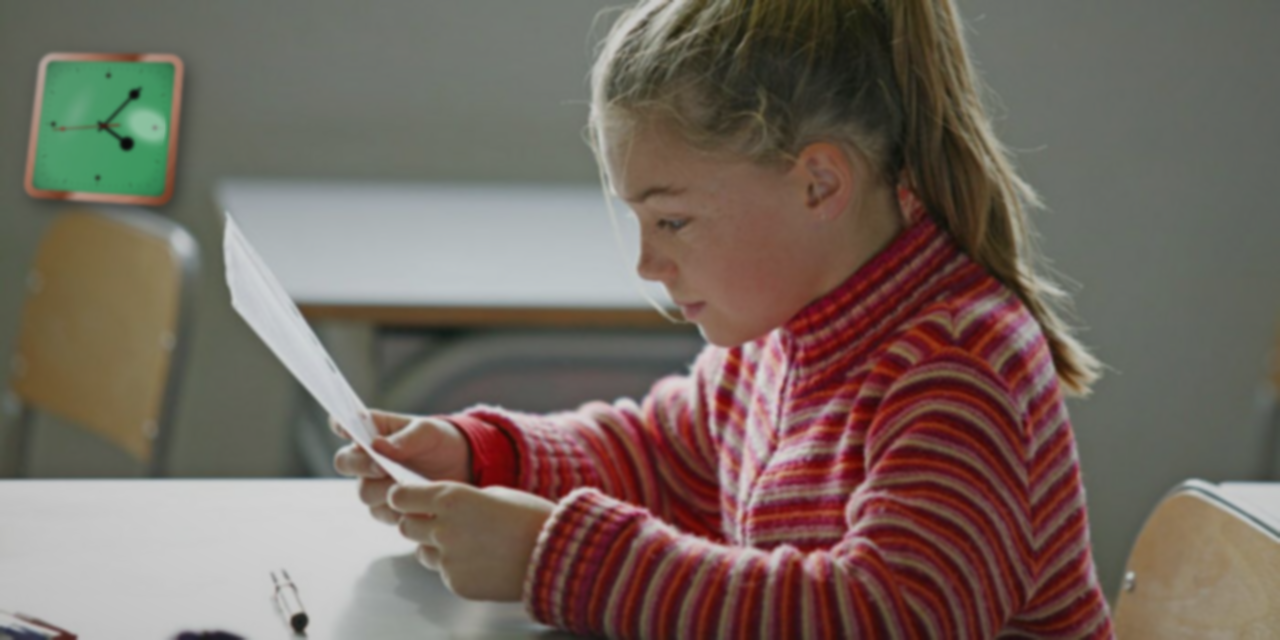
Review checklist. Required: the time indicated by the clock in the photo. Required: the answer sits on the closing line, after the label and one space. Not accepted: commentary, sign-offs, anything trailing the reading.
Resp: 4:06:44
